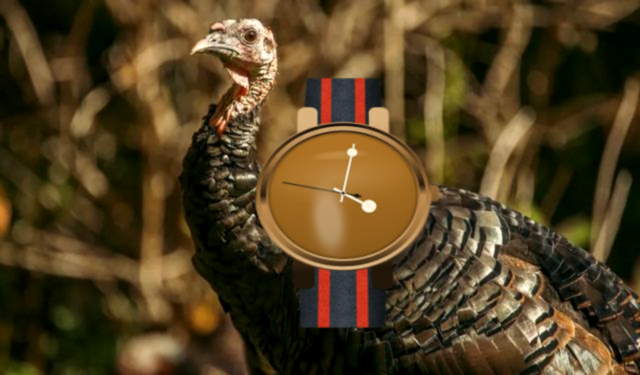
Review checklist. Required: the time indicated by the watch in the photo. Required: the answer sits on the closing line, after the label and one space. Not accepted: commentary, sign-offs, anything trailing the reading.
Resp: 4:01:47
